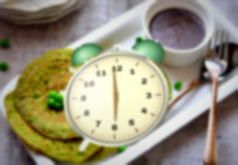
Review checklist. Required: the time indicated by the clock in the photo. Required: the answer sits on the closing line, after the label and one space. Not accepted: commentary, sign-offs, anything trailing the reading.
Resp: 5:59
